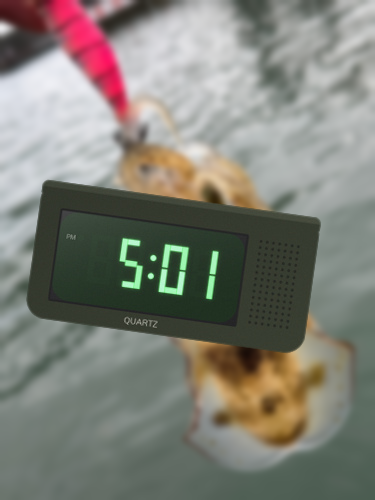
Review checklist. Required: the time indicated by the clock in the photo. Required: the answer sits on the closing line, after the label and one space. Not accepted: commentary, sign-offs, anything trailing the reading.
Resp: 5:01
